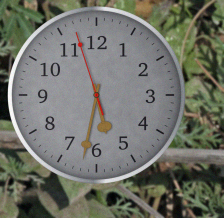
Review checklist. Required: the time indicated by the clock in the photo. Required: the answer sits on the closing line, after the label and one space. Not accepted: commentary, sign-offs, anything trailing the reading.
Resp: 5:31:57
